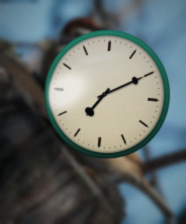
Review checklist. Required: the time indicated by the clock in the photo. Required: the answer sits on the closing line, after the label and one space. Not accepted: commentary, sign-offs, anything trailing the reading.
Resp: 7:10
